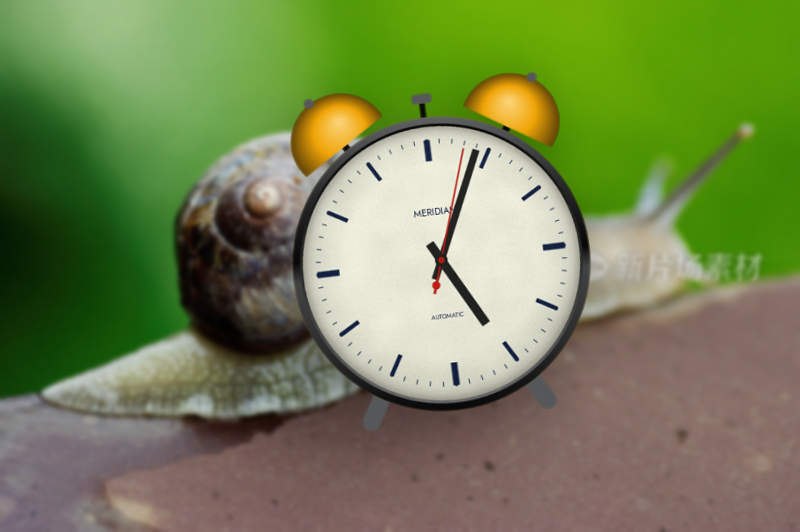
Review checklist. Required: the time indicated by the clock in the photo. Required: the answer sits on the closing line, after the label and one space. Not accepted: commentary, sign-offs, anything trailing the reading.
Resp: 5:04:03
